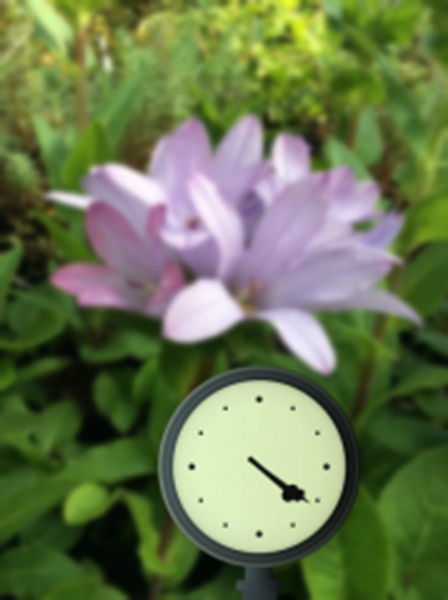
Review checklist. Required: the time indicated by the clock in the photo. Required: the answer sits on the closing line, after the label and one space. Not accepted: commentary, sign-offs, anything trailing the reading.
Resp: 4:21
